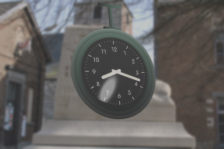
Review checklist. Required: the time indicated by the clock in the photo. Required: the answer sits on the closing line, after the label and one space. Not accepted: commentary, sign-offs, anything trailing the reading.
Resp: 8:18
